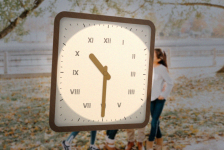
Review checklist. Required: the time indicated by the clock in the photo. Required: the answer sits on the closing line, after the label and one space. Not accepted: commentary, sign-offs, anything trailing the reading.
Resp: 10:30
